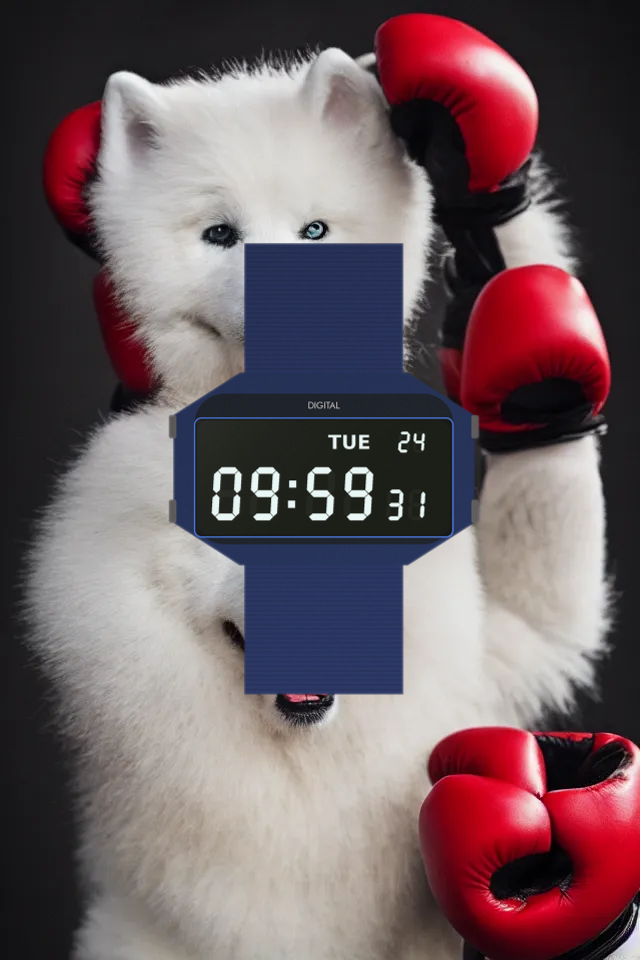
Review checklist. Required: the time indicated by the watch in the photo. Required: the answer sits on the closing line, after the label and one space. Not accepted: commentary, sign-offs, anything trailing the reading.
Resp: 9:59:31
